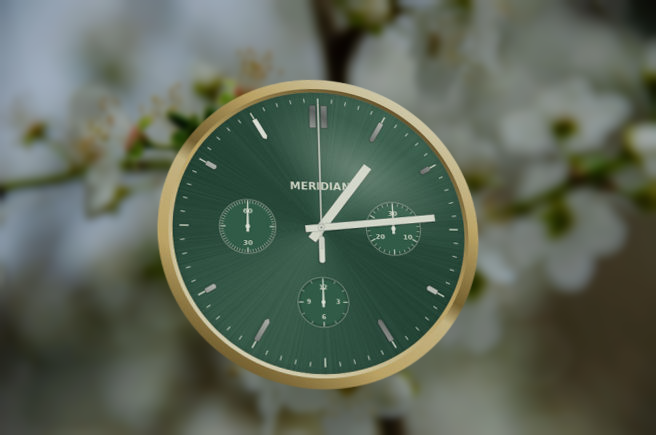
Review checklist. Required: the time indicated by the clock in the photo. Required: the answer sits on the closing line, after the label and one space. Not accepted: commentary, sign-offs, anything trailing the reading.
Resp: 1:14
